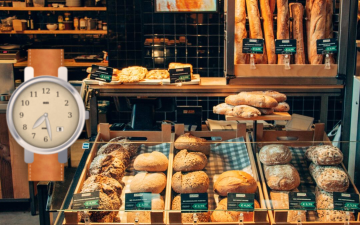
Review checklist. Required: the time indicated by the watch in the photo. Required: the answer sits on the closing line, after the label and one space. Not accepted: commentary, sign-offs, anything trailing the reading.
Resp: 7:28
